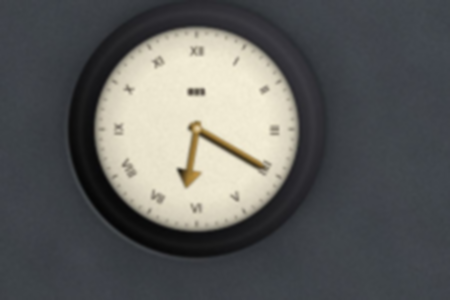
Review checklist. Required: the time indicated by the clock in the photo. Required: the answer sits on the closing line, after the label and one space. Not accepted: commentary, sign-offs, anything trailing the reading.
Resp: 6:20
